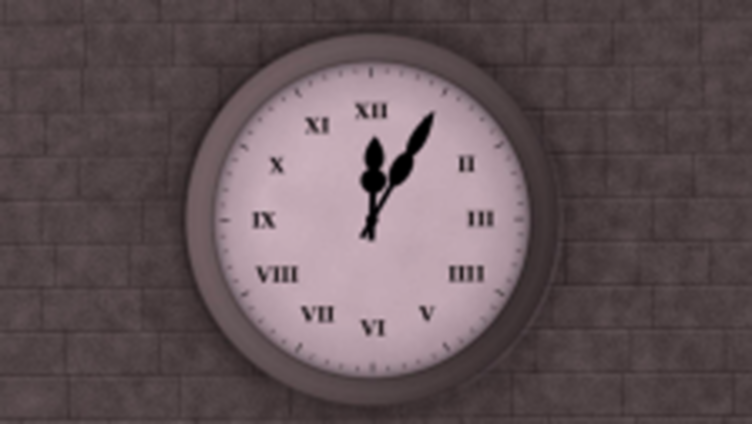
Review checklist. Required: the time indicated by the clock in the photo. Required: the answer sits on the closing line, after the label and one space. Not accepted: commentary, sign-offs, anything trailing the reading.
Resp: 12:05
